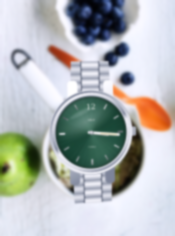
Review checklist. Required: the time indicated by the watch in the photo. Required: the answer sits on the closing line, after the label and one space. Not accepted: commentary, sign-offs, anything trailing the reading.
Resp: 3:16
